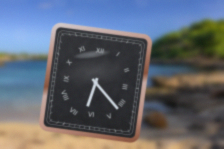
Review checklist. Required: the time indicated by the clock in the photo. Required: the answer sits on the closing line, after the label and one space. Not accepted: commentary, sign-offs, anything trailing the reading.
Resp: 6:22
